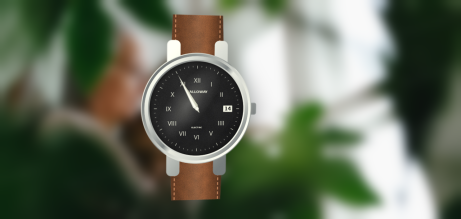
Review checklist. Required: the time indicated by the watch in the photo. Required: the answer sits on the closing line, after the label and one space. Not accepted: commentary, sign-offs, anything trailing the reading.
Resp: 10:55
